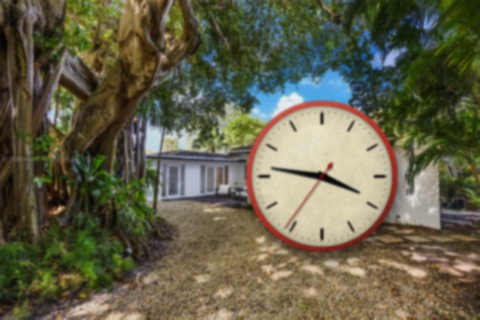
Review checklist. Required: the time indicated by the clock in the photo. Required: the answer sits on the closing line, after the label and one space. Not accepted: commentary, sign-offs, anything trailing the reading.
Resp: 3:46:36
